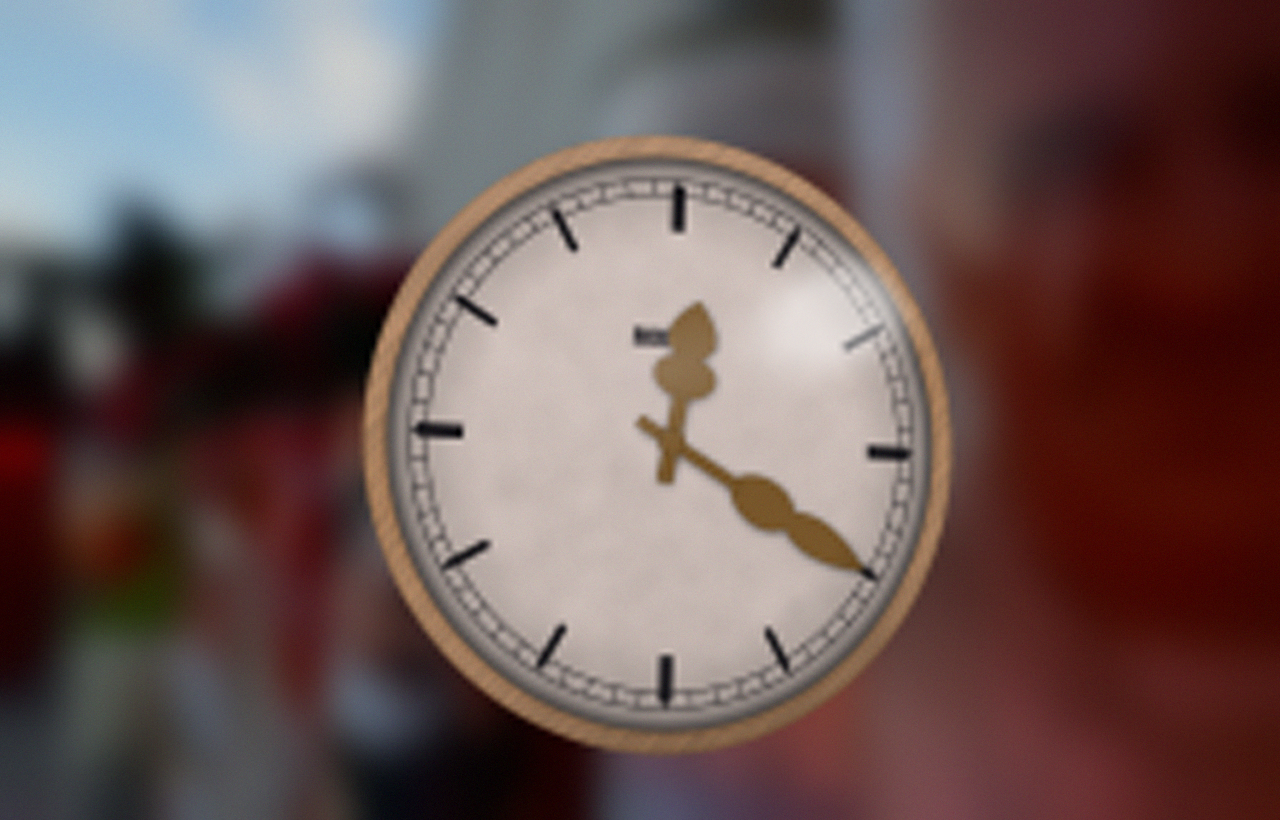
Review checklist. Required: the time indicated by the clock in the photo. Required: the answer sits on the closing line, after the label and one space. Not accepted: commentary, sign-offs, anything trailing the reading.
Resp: 12:20
